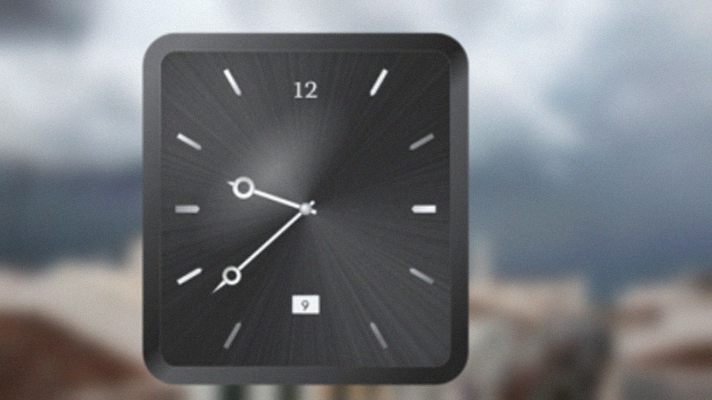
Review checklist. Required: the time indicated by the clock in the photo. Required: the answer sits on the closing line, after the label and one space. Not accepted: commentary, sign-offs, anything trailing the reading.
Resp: 9:38
